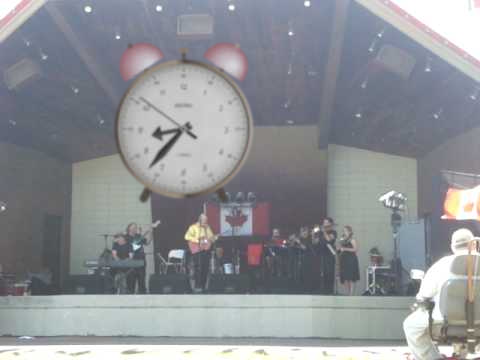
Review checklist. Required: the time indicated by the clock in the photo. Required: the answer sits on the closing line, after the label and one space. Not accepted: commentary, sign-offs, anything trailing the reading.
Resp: 8:36:51
